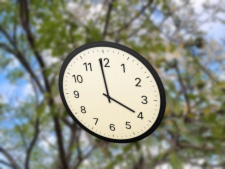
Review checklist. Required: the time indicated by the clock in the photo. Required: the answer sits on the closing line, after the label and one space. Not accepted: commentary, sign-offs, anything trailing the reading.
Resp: 3:59
